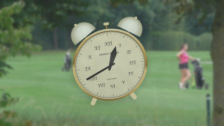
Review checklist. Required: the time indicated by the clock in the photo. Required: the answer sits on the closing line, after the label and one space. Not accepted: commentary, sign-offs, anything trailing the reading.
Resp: 12:41
